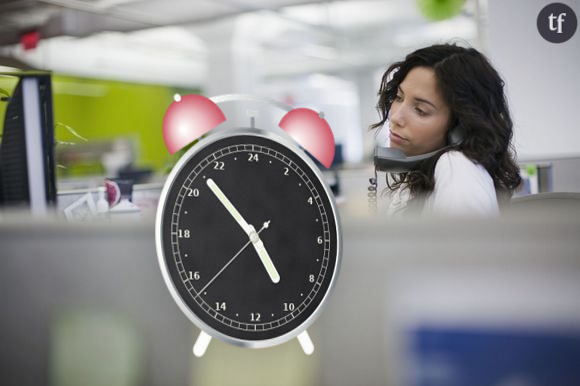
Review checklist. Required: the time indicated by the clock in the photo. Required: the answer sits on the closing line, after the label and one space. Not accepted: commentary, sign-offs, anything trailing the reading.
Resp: 9:52:38
